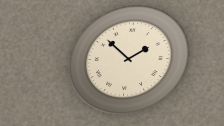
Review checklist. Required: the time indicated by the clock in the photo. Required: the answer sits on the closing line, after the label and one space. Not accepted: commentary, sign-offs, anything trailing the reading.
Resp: 1:52
